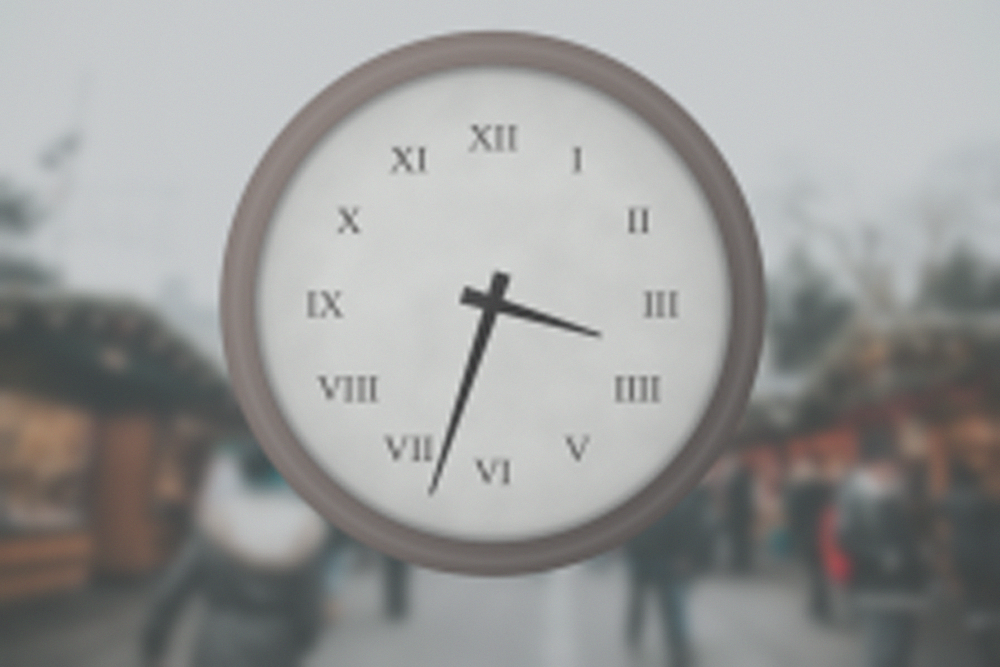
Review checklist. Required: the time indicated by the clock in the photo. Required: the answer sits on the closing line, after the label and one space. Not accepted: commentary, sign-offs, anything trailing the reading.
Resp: 3:33
